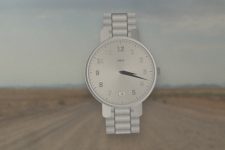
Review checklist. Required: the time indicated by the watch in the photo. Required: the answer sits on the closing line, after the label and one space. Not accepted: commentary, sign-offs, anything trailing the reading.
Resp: 3:18
